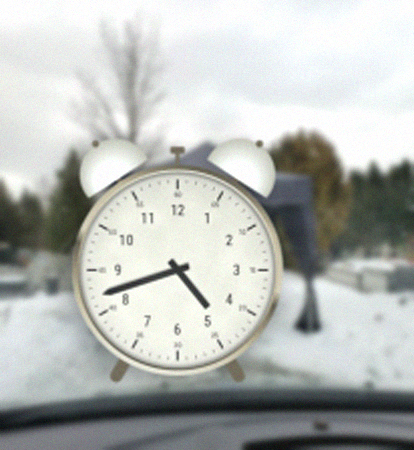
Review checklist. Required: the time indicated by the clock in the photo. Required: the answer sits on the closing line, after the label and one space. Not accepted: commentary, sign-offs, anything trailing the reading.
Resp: 4:42
